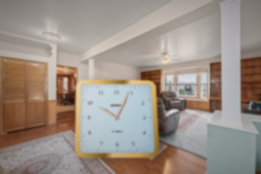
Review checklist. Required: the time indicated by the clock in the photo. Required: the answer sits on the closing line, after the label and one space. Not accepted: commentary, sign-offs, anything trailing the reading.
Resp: 10:04
